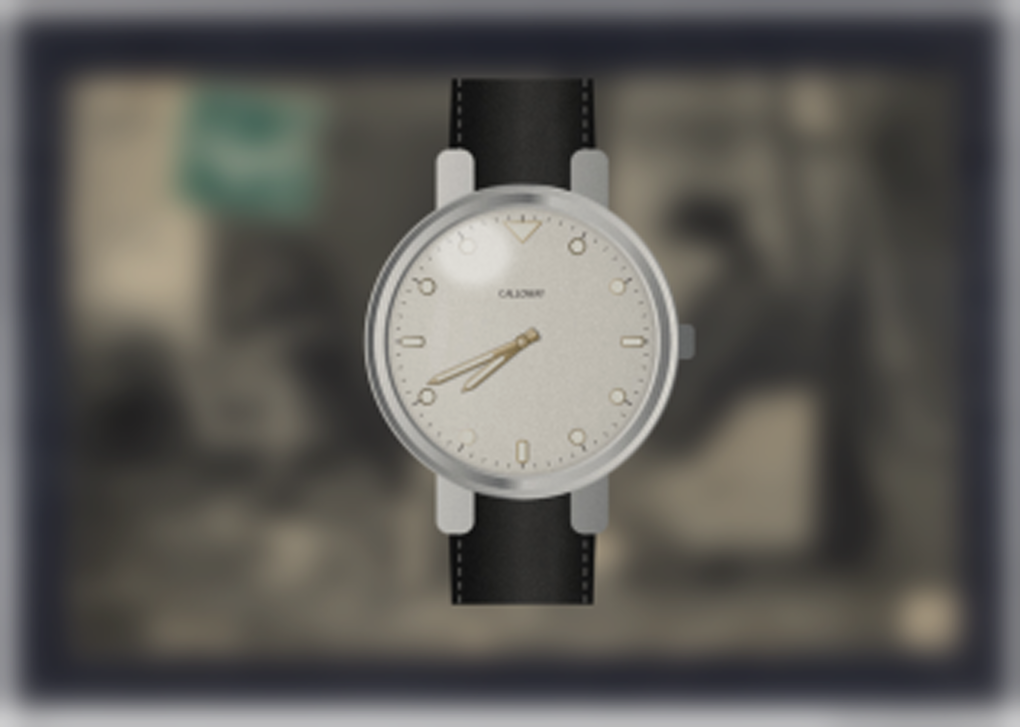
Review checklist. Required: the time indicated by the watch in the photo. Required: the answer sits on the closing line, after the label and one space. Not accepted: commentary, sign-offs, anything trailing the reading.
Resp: 7:41
